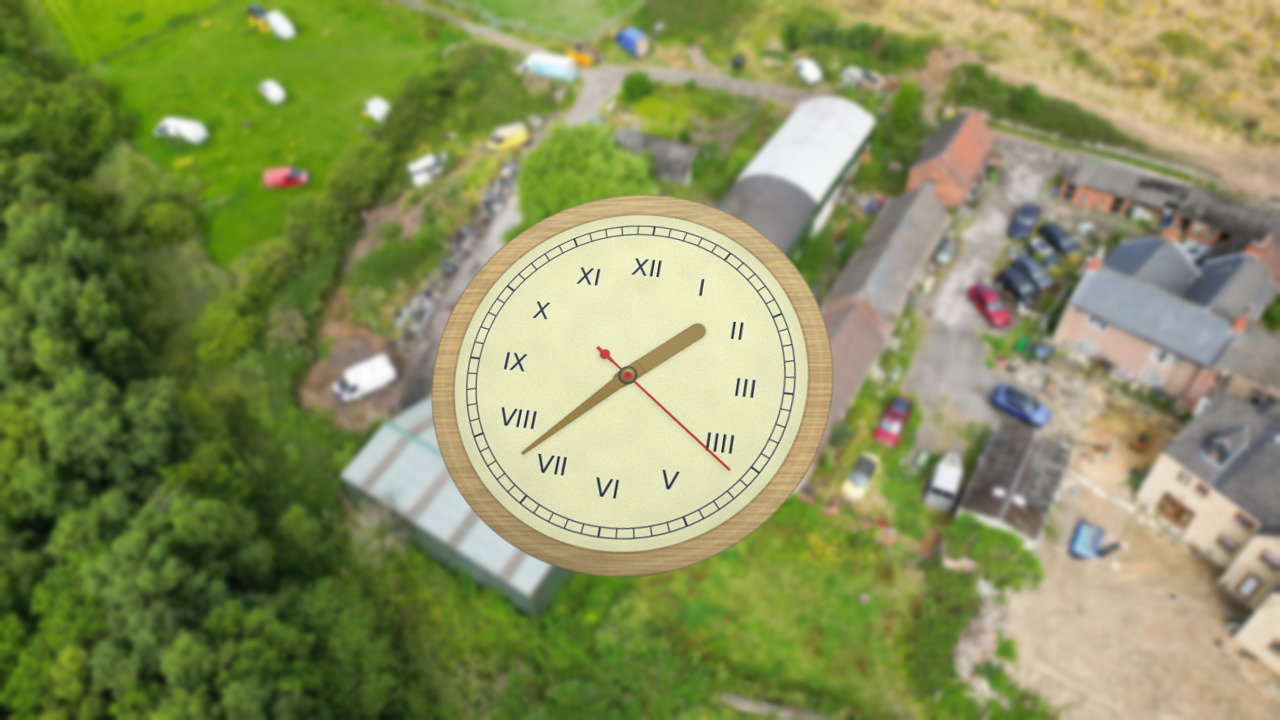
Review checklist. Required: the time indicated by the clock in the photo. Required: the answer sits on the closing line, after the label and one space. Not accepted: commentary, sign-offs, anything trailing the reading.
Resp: 1:37:21
